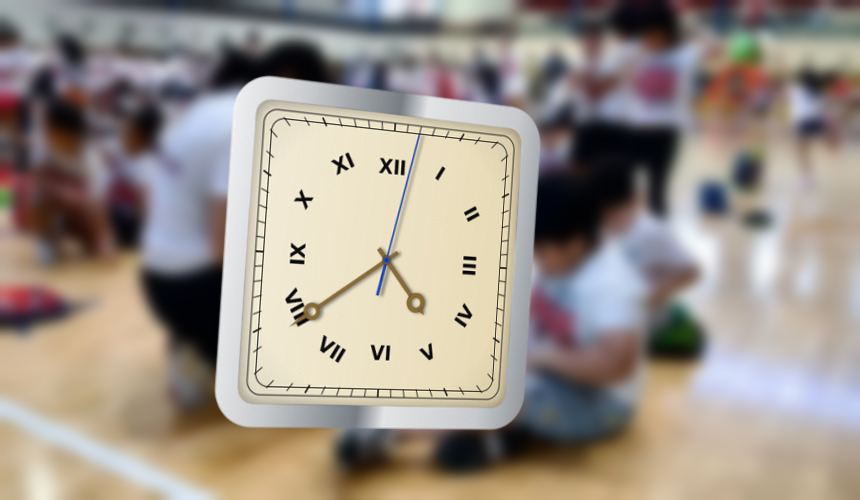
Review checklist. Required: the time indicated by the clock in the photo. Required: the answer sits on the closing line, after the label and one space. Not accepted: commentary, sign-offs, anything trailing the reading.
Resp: 4:39:02
